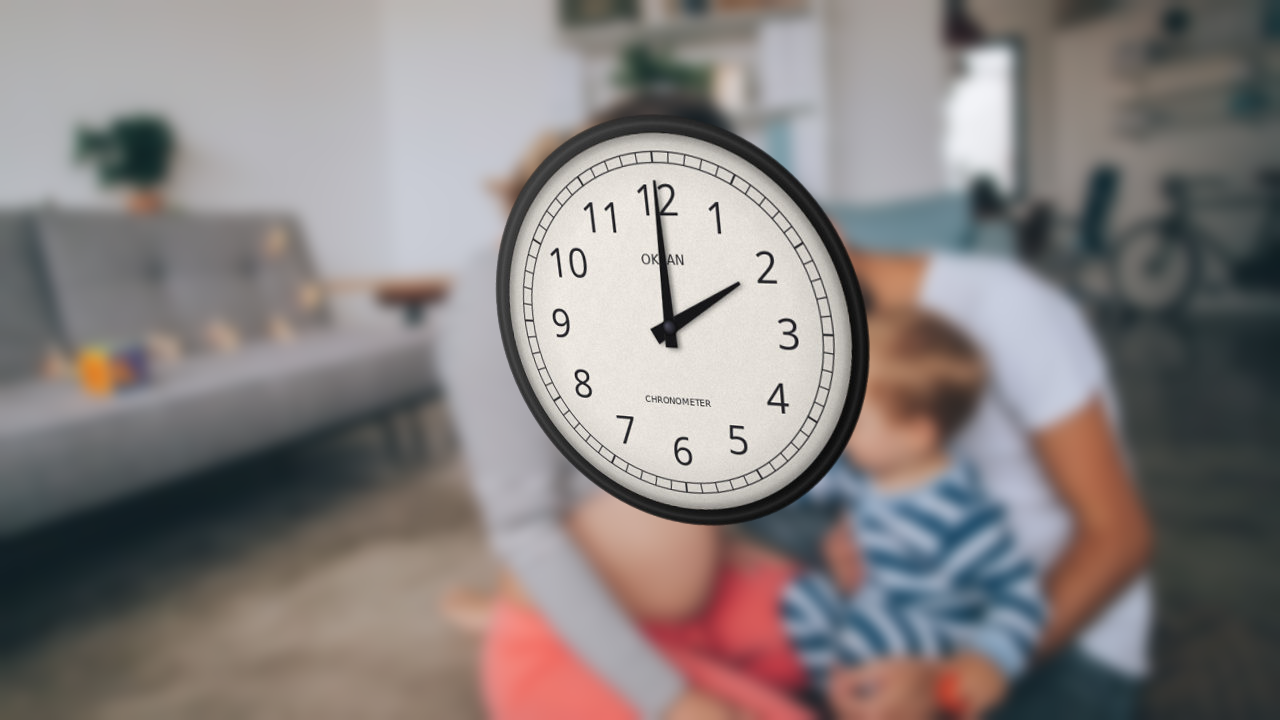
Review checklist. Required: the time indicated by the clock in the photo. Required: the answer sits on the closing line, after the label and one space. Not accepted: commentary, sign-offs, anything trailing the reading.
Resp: 2:00
